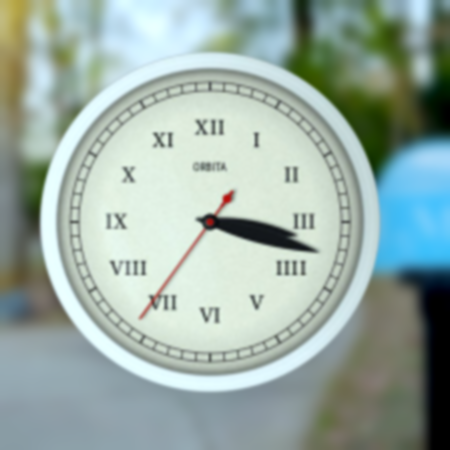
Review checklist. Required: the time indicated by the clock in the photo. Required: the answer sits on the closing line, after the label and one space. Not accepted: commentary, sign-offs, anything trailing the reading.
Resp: 3:17:36
